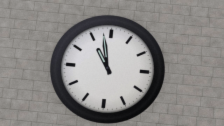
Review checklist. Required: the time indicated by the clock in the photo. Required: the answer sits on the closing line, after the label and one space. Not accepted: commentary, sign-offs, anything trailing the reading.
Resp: 10:58
